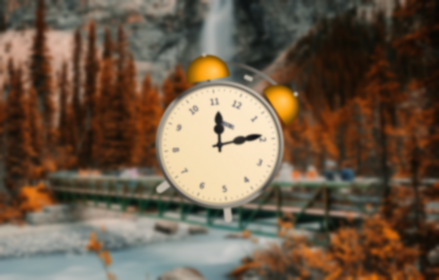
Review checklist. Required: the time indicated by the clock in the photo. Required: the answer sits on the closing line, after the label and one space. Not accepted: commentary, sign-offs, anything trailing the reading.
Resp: 11:09
